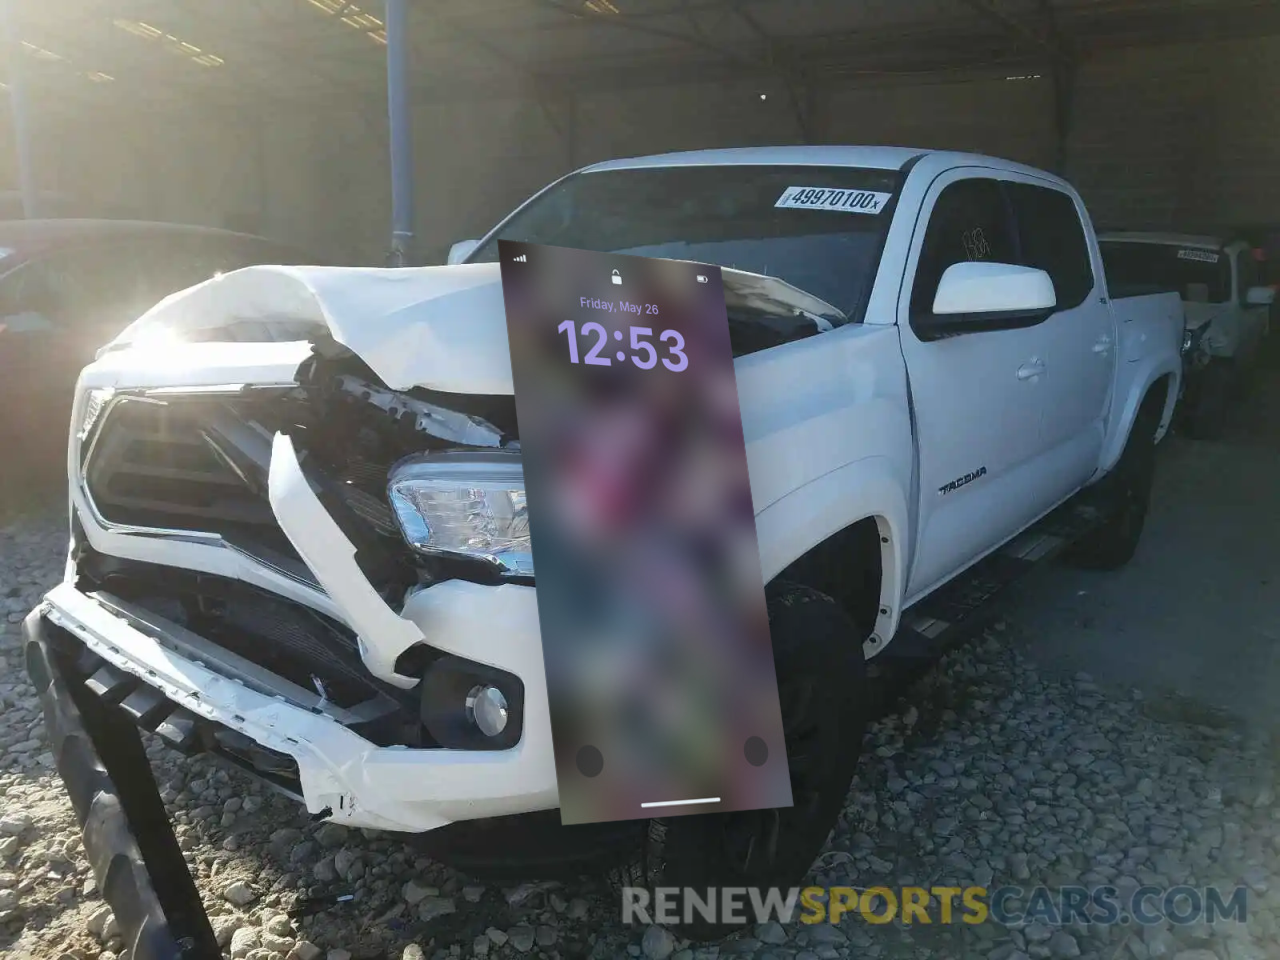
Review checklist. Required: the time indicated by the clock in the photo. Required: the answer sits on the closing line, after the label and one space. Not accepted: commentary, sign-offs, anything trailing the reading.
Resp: 12:53
